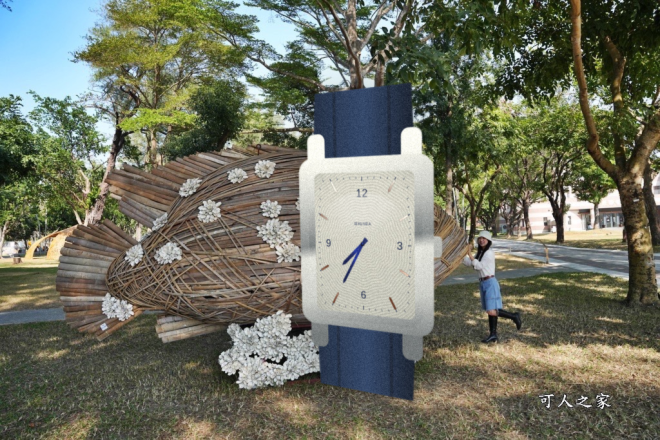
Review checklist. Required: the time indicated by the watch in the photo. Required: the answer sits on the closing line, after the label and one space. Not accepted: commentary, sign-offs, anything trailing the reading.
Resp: 7:35
